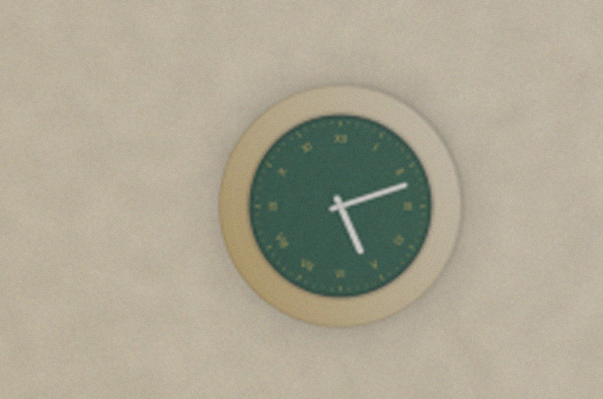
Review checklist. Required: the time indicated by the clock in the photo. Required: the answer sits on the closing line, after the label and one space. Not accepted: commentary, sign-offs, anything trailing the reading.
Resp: 5:12
